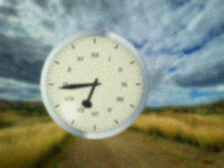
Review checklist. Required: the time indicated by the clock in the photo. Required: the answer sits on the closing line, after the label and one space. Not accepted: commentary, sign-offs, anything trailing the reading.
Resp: 6:44
